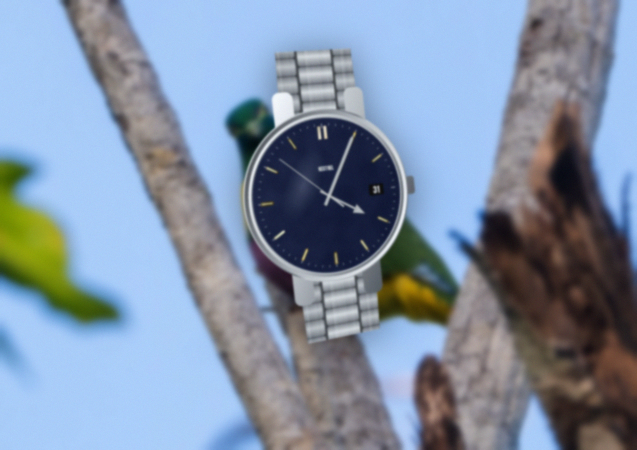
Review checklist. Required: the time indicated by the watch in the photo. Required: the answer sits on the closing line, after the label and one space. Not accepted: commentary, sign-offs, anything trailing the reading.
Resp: 4:04:52
